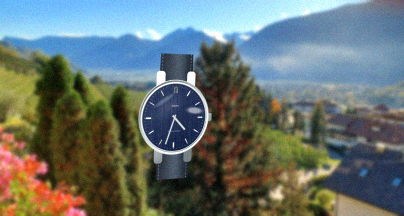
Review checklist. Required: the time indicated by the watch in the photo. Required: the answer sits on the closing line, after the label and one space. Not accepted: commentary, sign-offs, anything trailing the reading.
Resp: 4:33
